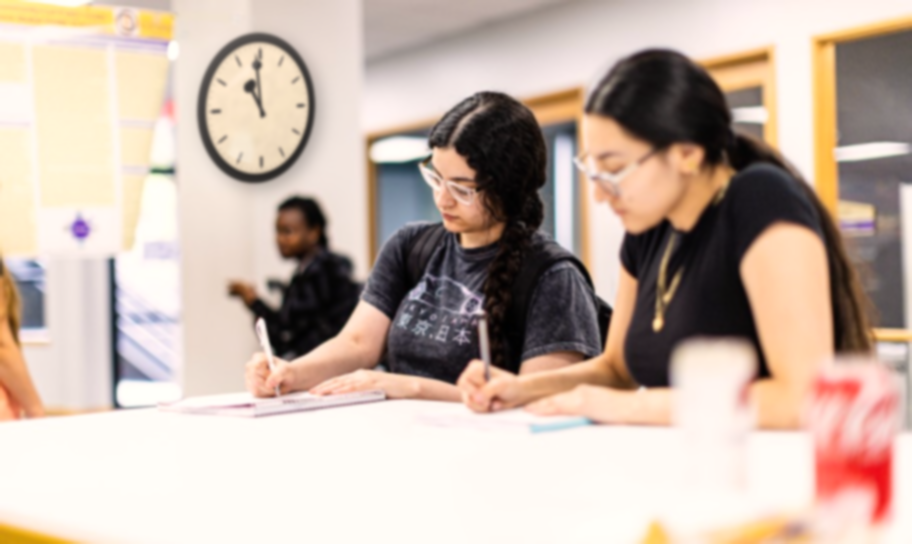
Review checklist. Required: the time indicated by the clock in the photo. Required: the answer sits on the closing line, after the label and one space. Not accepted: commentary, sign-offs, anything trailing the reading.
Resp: 10:59
